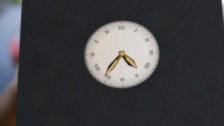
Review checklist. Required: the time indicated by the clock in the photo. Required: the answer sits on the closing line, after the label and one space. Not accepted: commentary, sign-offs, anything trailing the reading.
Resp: 4:36
